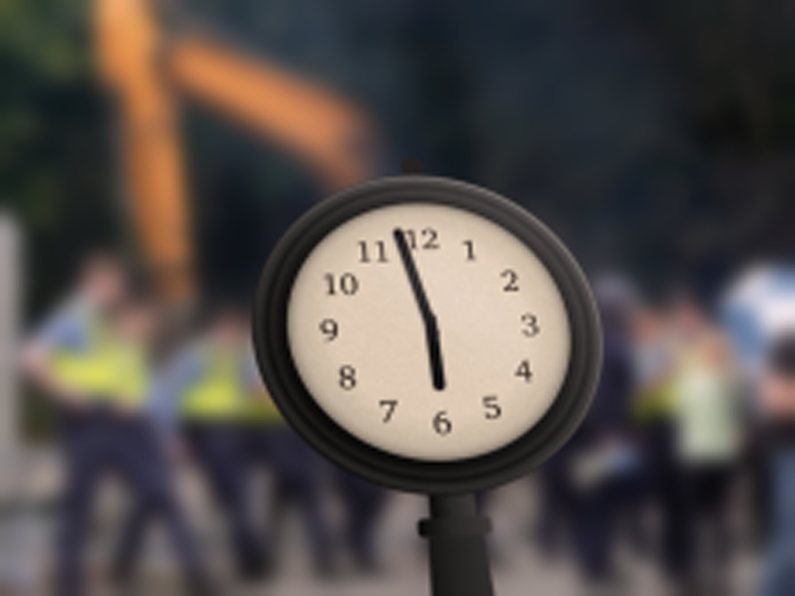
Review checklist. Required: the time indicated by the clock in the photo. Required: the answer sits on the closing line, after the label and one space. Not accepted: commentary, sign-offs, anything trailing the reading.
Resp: 5:58
